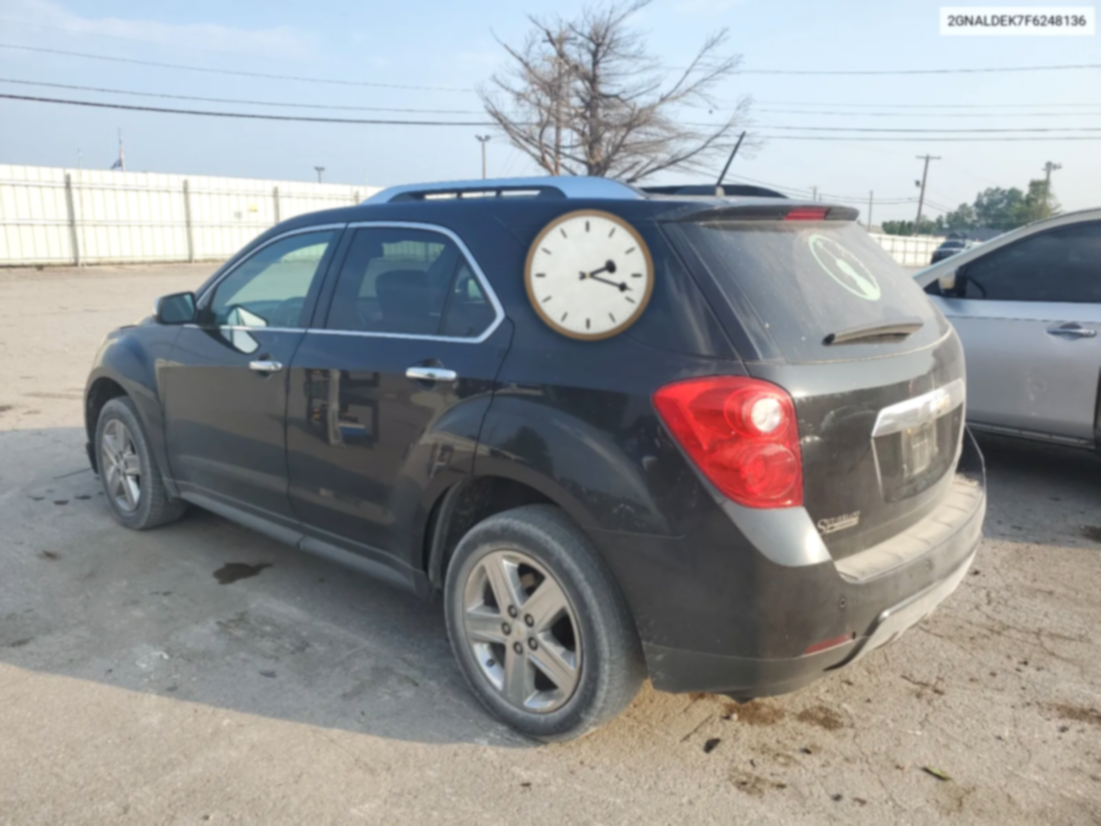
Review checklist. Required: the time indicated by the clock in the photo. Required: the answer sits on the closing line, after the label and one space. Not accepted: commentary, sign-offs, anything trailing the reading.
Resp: 2:18
